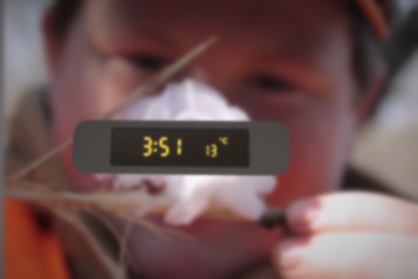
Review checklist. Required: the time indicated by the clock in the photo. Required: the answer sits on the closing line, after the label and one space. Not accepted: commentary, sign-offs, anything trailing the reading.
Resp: 3:51
